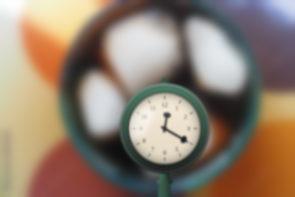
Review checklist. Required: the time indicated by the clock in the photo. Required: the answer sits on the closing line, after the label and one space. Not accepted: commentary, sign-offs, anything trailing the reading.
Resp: 12:20
